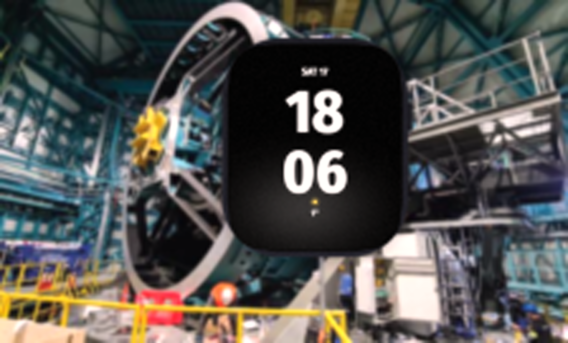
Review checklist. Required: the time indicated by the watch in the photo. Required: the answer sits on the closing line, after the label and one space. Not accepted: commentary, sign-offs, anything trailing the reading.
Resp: 18:06
